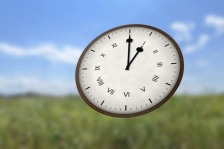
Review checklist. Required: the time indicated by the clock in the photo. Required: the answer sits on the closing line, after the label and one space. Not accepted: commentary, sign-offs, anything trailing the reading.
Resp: 1:00
